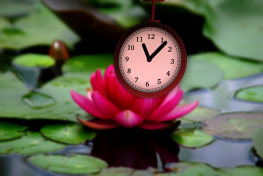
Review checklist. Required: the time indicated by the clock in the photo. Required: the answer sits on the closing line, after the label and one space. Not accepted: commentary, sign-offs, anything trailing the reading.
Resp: 11:07
